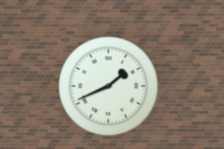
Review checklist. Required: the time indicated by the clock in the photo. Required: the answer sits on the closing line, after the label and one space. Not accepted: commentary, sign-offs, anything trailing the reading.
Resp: 1:41
